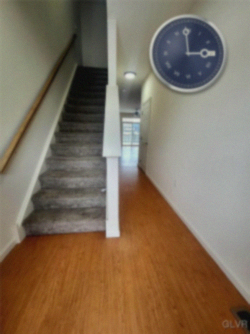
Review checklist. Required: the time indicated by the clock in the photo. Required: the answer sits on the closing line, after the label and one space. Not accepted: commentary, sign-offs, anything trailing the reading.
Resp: 2:59
